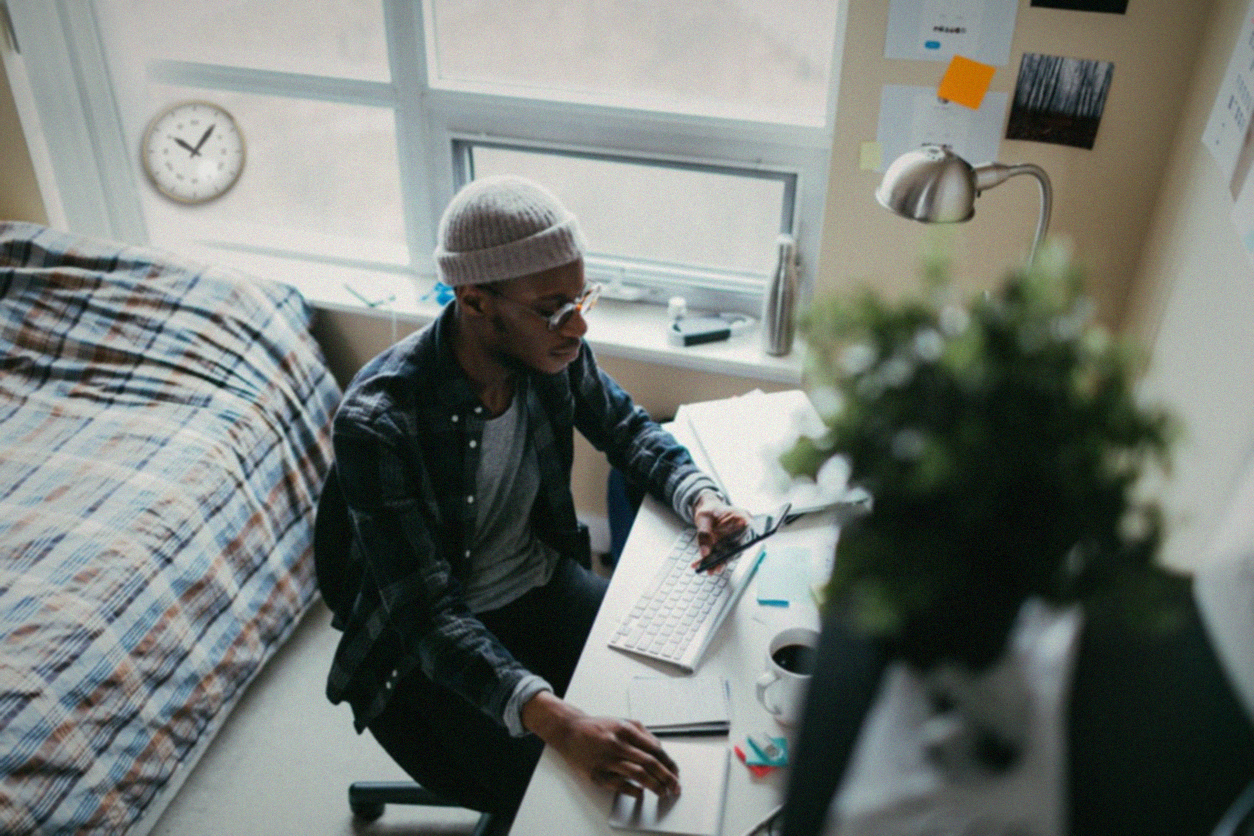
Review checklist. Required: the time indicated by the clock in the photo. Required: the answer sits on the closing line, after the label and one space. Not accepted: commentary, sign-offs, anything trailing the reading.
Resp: 10:06
